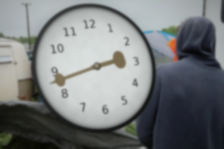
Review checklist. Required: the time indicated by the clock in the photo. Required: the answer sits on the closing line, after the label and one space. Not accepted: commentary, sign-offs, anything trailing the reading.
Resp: 2:43
